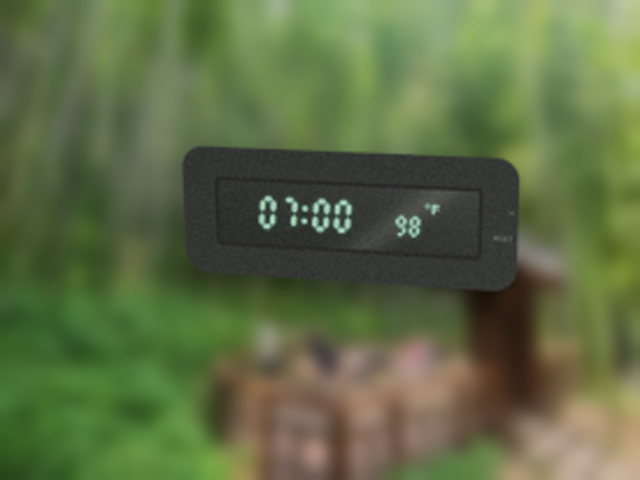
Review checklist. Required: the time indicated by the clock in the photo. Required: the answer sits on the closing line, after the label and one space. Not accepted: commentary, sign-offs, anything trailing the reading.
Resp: 7:00
